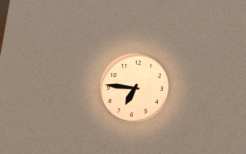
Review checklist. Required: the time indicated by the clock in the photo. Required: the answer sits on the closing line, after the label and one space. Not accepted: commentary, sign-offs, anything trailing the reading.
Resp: 6:46
